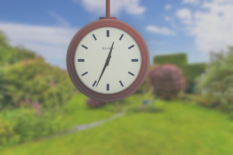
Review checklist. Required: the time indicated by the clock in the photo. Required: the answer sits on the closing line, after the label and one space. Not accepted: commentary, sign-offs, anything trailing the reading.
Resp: 12:34
